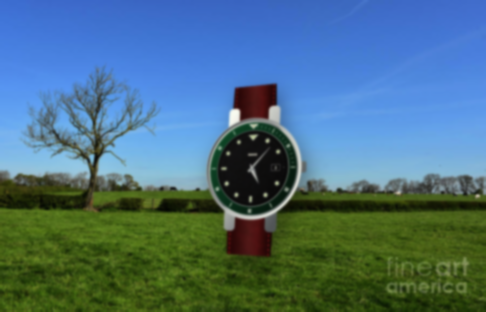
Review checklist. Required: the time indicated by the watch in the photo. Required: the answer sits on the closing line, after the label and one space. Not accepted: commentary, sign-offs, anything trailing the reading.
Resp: 5:07
